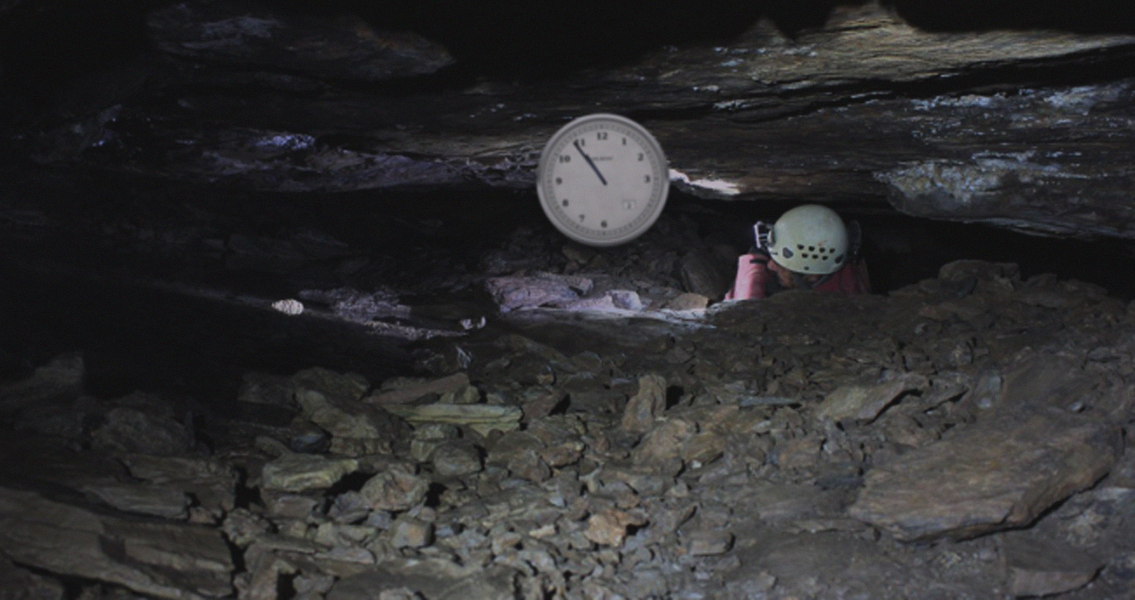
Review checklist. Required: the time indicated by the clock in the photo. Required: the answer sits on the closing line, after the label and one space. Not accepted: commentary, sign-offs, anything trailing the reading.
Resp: 10:54
